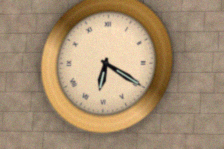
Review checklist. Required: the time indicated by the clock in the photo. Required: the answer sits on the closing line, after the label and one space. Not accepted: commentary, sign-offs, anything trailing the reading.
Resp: 6:20
